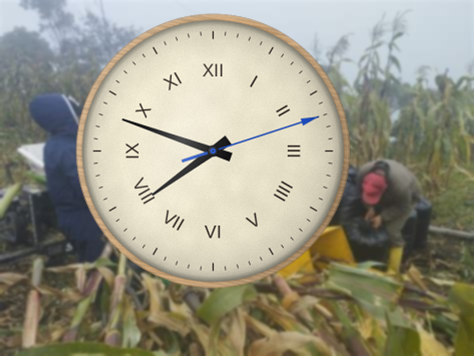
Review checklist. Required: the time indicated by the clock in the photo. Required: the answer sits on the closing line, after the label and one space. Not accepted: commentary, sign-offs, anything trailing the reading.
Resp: 7:48:12
